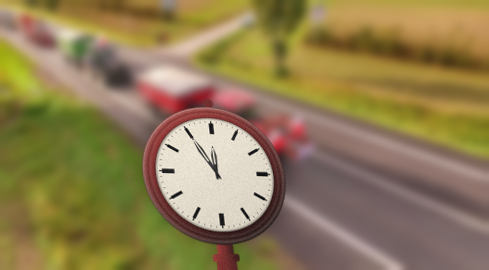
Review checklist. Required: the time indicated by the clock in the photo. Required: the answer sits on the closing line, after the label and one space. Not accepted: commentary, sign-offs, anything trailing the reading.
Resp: 11:55
